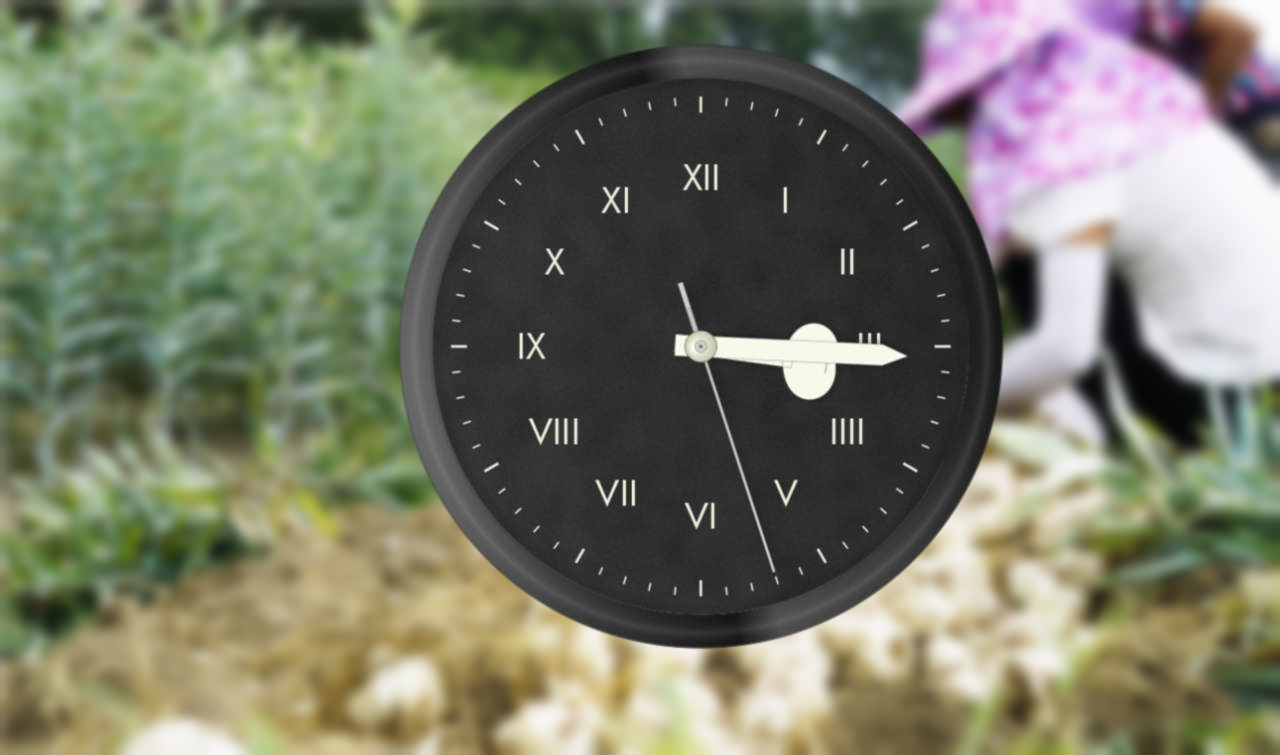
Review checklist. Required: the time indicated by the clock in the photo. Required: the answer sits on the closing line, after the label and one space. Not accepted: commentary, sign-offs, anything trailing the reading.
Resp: 3:15:27
